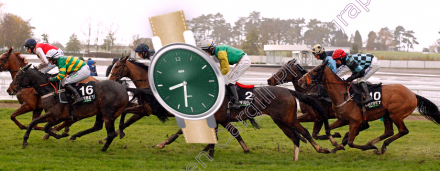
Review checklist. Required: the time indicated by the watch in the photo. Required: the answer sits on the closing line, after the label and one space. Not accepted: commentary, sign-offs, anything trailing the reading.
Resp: 8:32
